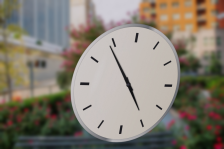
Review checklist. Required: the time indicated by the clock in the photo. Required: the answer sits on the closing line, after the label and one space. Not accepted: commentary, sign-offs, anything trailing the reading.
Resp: 4:54
